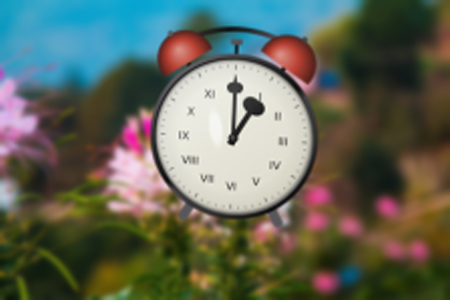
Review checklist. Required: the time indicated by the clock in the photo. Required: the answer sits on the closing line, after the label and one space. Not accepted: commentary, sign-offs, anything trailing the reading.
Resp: 1:00
